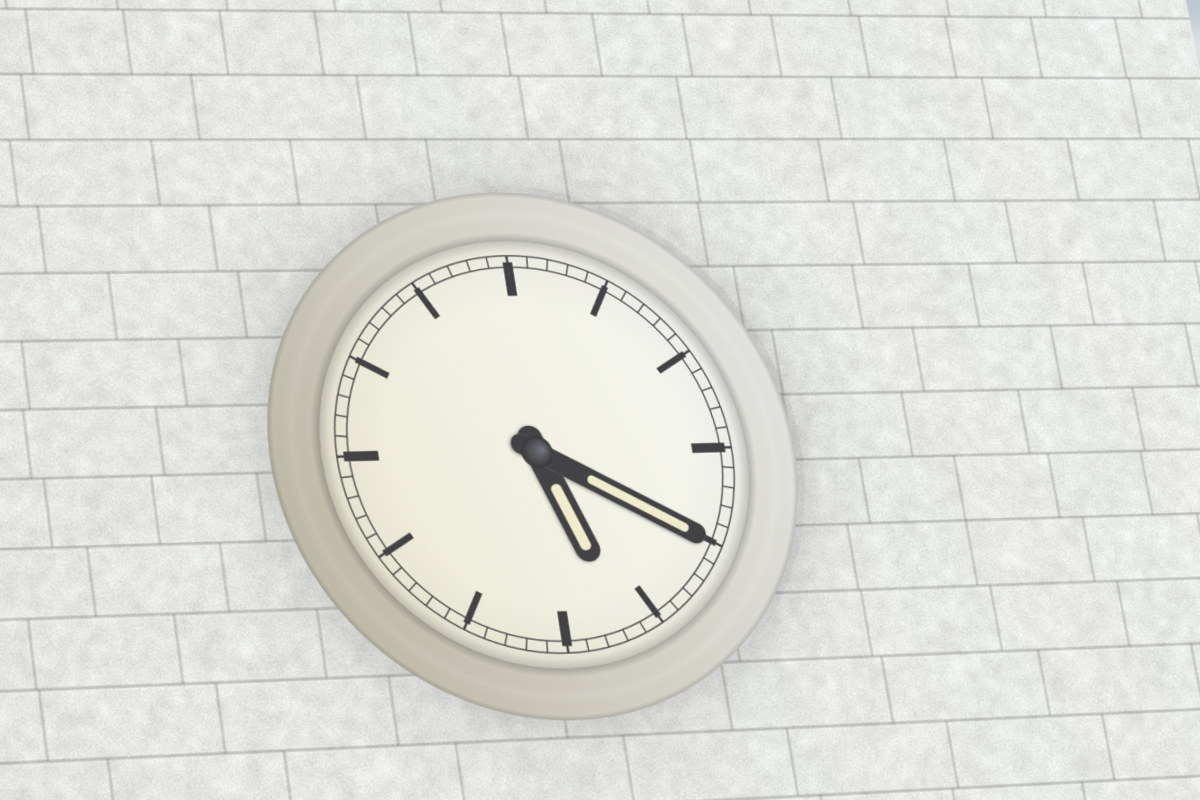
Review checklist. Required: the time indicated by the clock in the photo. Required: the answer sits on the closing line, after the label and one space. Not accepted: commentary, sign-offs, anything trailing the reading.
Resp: 5:20
